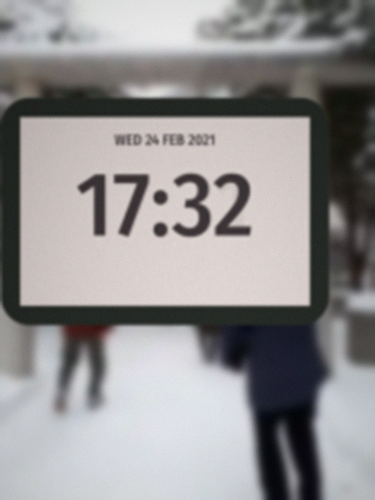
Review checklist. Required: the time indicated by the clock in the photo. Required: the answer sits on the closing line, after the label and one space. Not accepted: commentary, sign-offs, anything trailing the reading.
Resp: 17:32
